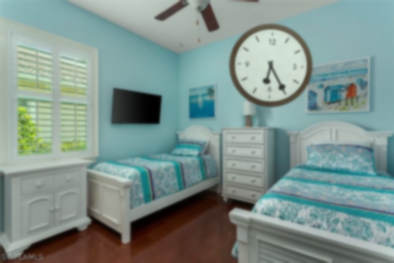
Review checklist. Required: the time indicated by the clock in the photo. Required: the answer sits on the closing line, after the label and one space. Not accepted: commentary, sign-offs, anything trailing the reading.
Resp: 6:25
